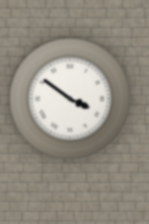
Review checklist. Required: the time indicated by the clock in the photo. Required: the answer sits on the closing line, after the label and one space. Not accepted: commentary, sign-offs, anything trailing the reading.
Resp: 3:51
